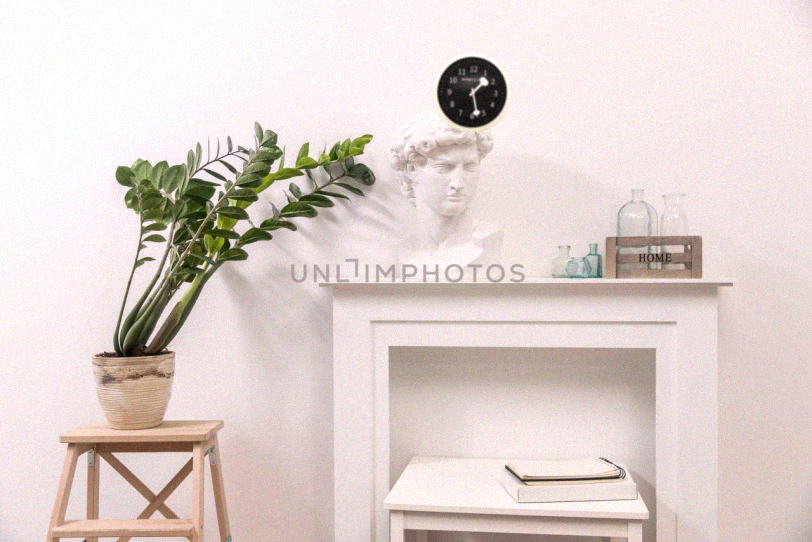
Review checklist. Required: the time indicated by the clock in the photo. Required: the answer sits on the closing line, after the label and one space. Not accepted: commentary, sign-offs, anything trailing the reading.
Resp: 1:28
